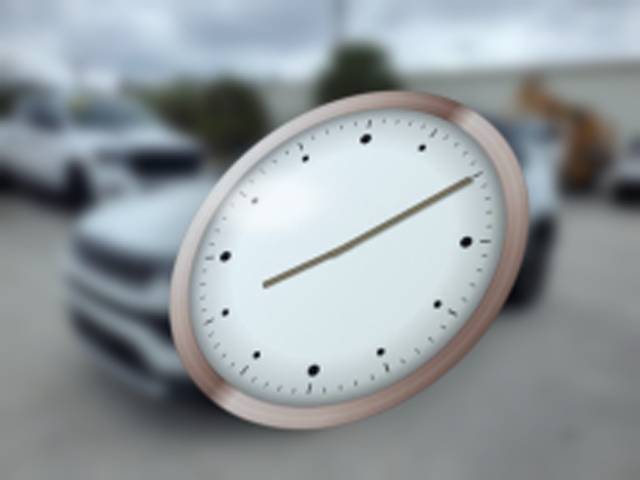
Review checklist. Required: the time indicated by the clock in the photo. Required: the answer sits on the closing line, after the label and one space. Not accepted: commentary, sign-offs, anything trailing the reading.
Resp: 8:10
